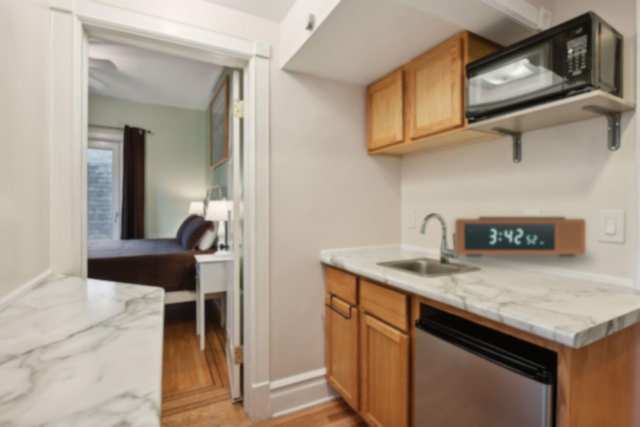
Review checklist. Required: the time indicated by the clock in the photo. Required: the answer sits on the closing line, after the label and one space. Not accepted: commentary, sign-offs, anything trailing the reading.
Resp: 3:42
